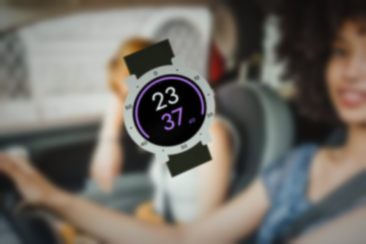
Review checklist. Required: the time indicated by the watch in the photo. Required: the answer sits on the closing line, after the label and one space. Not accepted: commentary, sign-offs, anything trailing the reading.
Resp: 23:37
